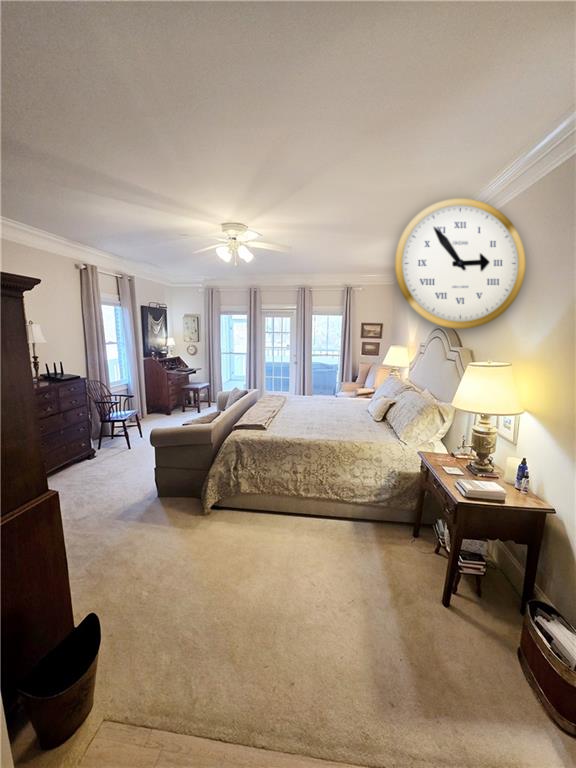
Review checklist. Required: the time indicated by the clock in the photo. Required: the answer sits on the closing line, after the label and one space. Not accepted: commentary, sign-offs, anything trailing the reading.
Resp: 2:54
